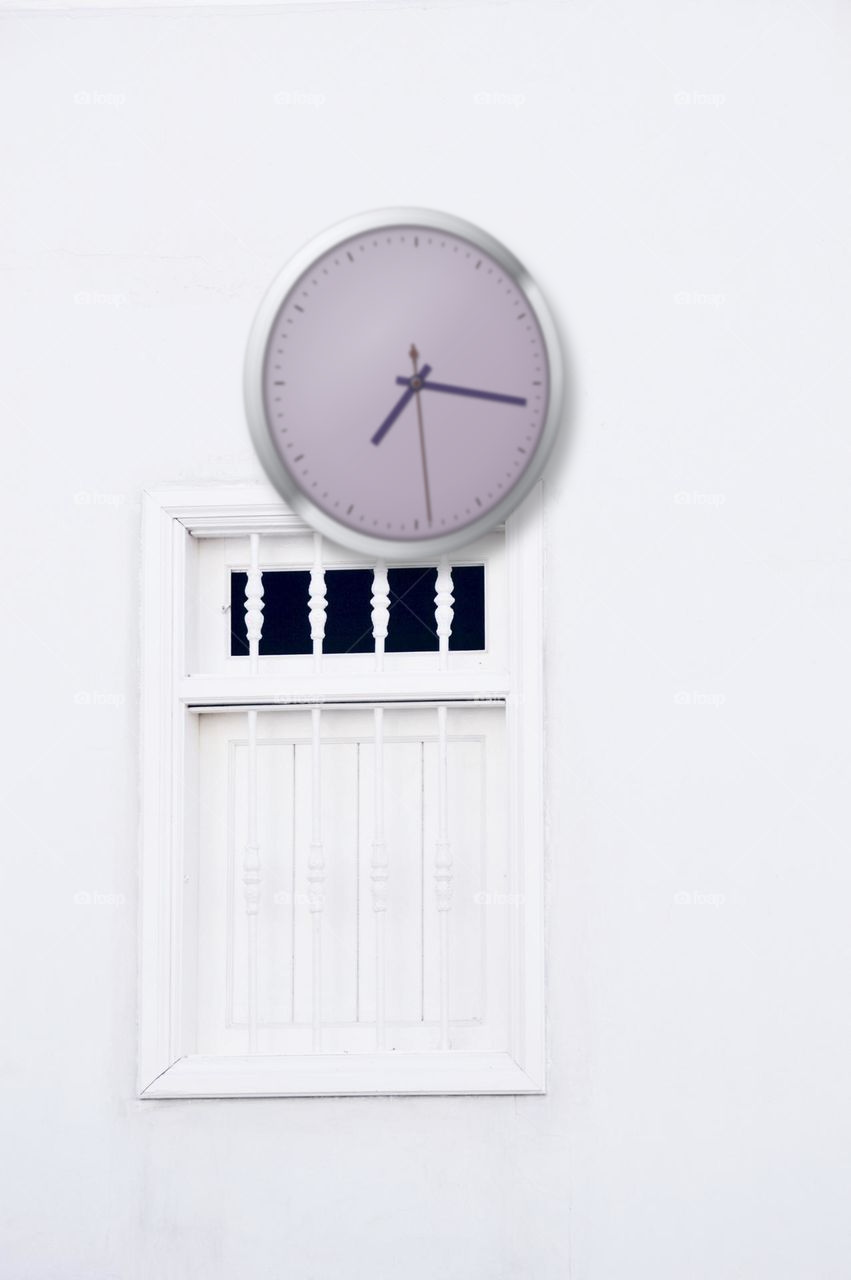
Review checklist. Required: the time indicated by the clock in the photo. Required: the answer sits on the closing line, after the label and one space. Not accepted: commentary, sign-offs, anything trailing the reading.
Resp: 7:16:29
